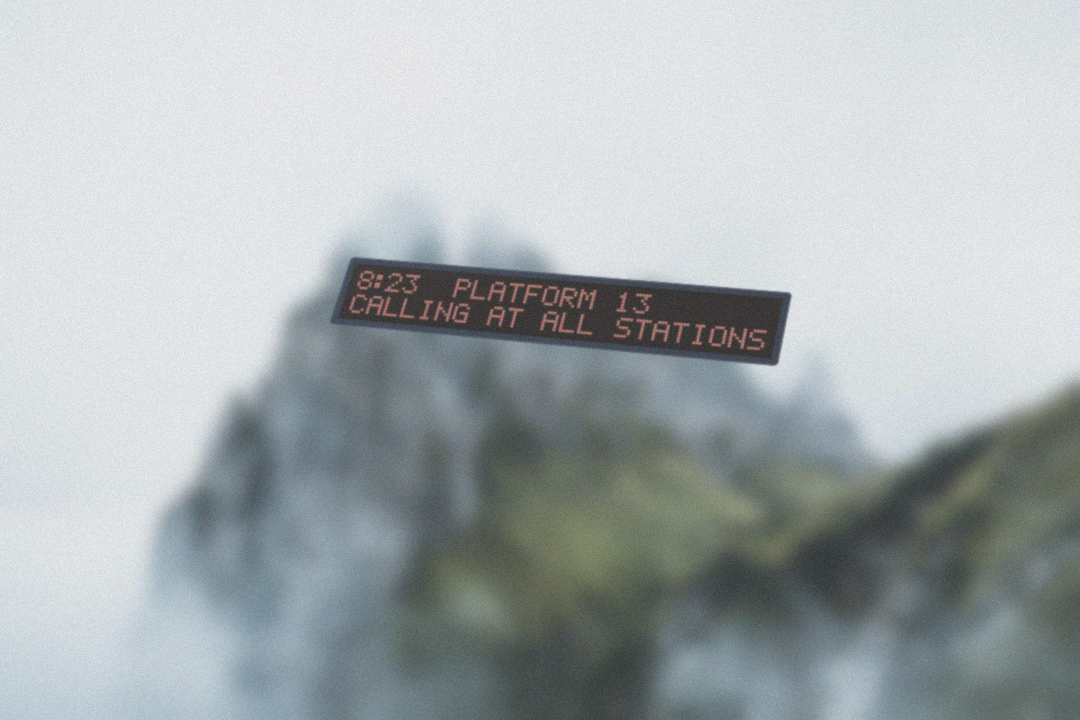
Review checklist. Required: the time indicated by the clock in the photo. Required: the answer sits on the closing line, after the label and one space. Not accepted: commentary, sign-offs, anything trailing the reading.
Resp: 8:23
